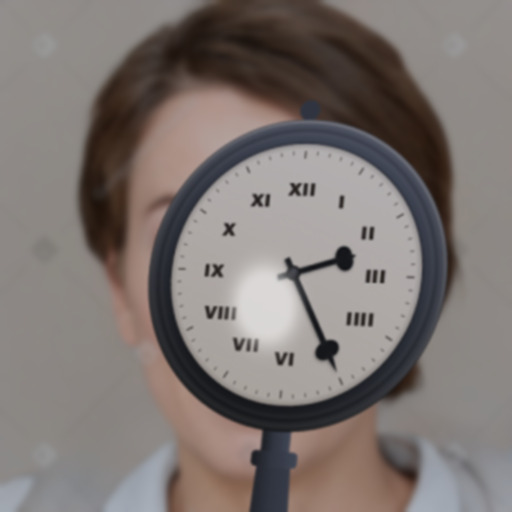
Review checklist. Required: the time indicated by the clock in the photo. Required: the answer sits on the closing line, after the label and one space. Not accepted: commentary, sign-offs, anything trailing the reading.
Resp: 2:25
